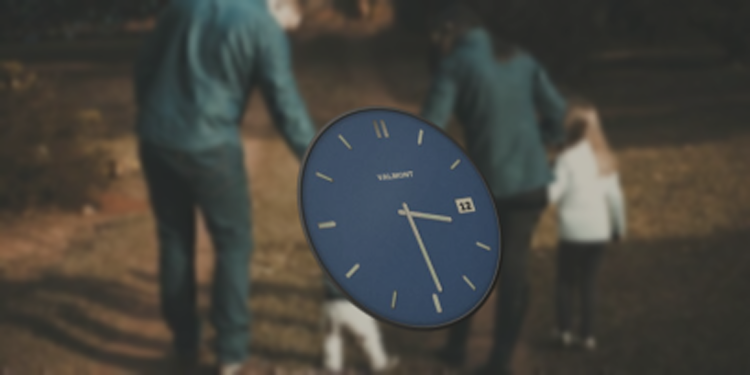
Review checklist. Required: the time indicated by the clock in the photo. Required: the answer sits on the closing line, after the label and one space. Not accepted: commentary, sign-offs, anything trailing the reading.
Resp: 3:29
